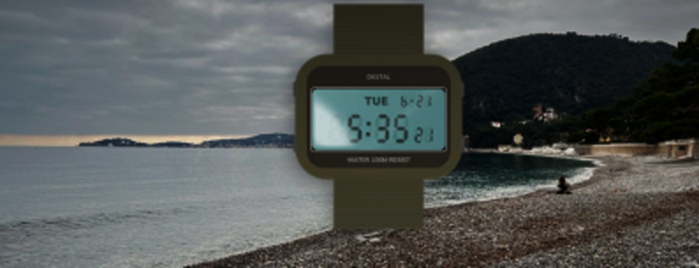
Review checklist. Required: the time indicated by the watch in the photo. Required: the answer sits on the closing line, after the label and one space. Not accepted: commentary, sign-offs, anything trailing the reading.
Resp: 5:35:21
